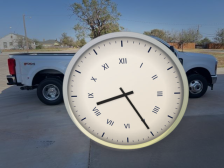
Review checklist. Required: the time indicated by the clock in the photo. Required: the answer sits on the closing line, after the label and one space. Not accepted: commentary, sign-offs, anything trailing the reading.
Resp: 8:25
